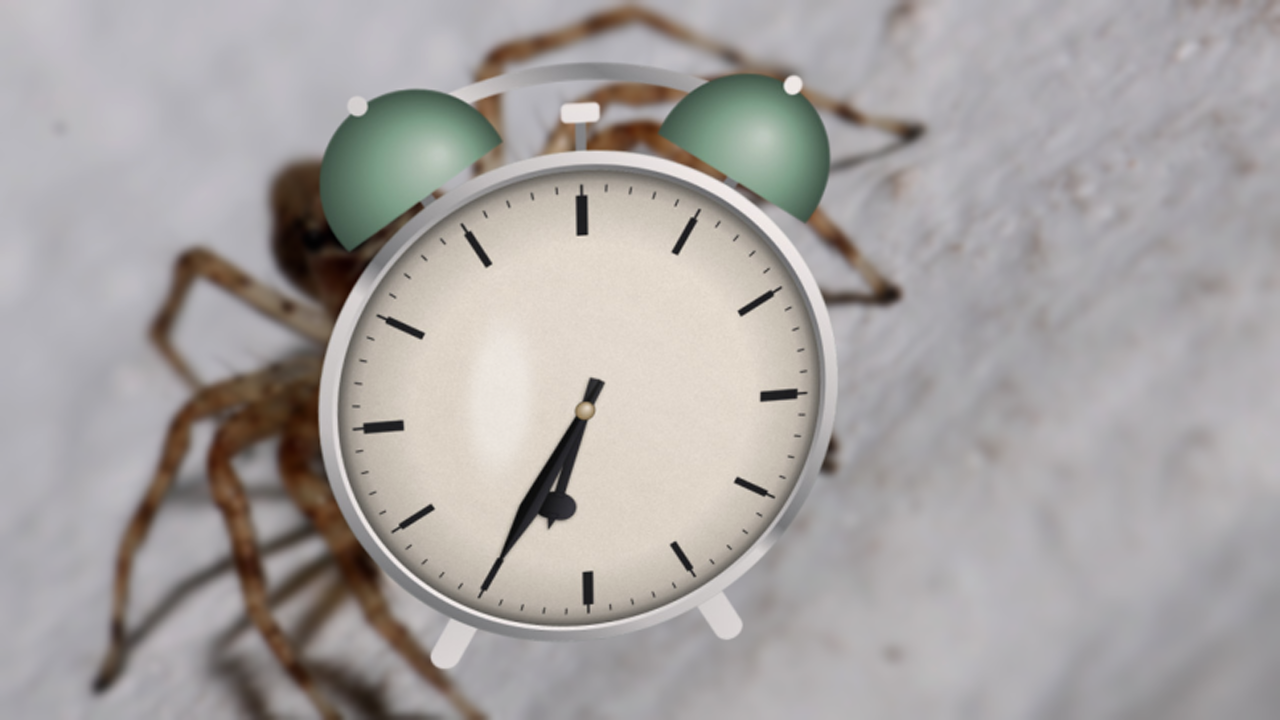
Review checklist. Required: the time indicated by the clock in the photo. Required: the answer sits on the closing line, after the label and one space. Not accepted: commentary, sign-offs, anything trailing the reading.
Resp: 6:35
